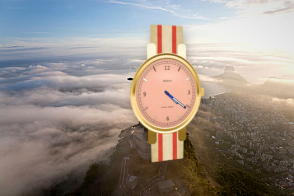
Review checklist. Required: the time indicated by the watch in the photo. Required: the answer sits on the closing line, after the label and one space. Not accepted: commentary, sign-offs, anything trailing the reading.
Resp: 4:21
